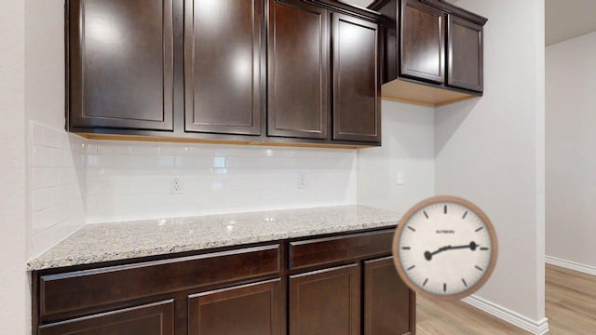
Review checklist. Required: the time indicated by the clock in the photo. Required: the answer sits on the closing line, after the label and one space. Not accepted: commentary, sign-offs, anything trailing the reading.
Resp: 8:14
